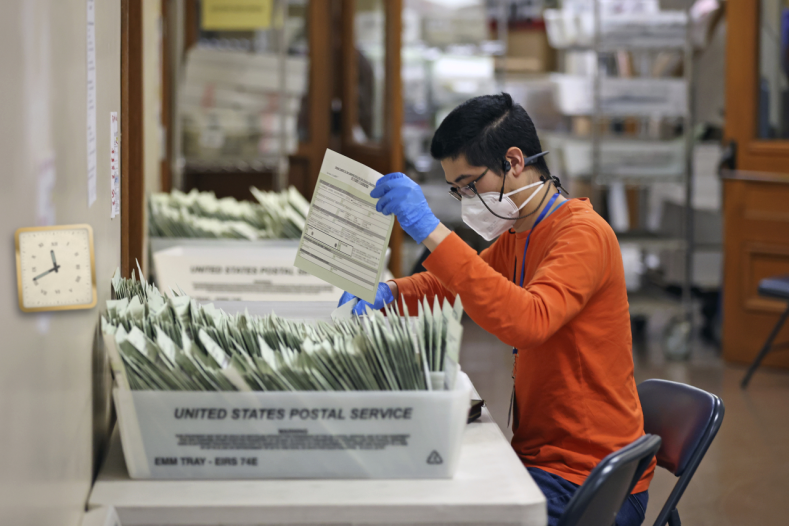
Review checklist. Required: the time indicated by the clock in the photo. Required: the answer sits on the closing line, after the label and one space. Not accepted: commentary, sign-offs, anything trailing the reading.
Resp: 11:41
